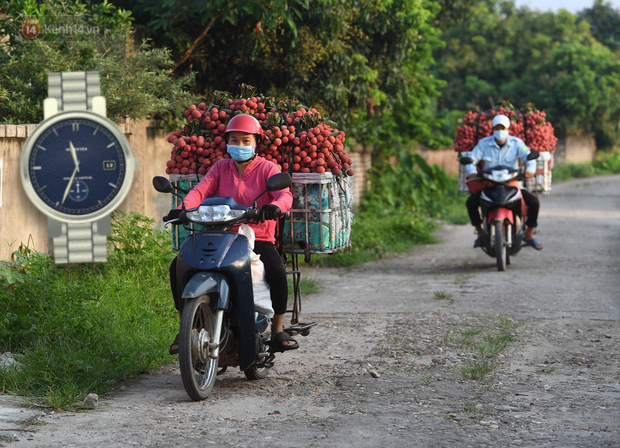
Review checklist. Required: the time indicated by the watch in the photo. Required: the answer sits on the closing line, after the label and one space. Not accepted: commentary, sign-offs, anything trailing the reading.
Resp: 11:34
